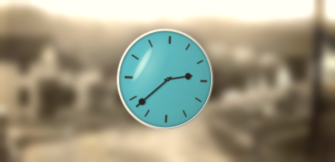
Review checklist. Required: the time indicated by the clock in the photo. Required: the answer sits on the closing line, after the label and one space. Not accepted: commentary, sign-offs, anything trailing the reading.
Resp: 2:38
